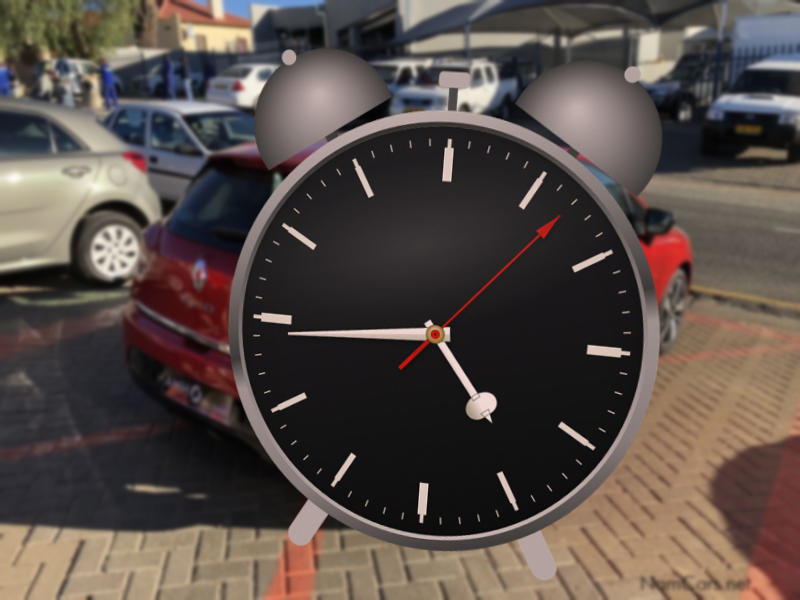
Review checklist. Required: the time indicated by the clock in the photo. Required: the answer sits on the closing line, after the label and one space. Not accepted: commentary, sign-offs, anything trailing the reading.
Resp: 4:44:07
